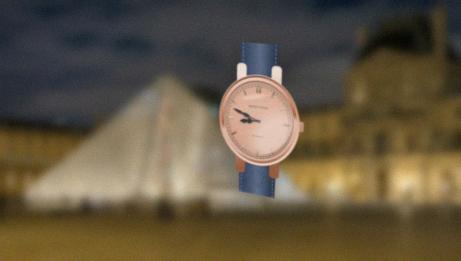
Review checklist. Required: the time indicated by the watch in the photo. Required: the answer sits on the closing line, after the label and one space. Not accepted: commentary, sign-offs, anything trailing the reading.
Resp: 8:48
